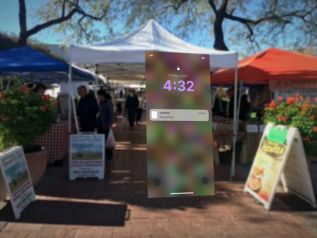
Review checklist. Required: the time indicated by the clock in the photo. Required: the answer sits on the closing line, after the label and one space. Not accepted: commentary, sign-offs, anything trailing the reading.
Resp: 4:32
